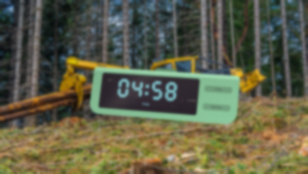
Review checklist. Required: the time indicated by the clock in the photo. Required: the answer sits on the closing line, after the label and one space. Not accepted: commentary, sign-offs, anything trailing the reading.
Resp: 4:58
